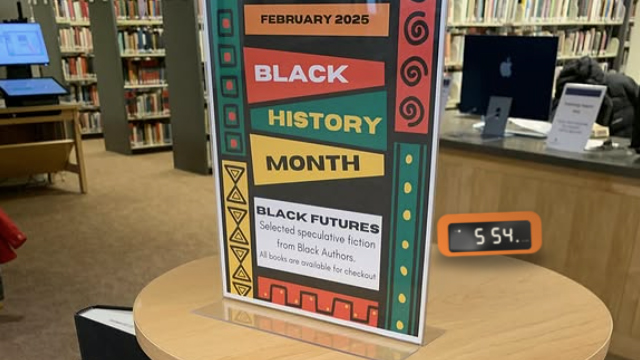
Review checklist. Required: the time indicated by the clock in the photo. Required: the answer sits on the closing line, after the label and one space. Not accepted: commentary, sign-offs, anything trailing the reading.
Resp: 5:54
